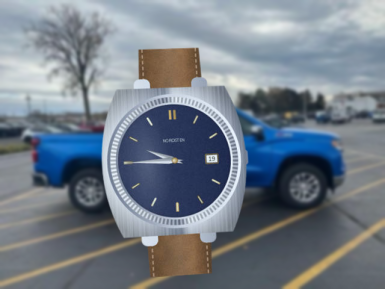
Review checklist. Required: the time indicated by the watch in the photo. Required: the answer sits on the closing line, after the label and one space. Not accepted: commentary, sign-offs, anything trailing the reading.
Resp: 9:45
